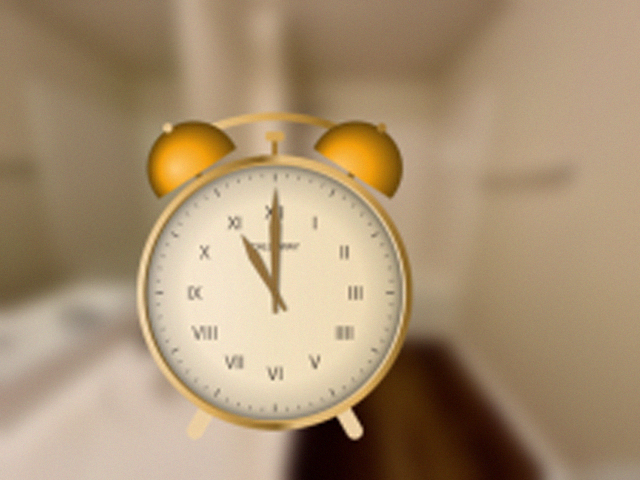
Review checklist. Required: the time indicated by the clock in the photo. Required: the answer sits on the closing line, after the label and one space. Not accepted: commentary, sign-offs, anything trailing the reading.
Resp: 11:00
